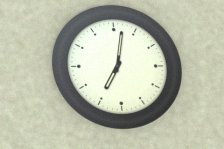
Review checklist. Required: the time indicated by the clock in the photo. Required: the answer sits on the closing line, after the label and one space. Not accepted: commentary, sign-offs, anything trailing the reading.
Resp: 7:02
